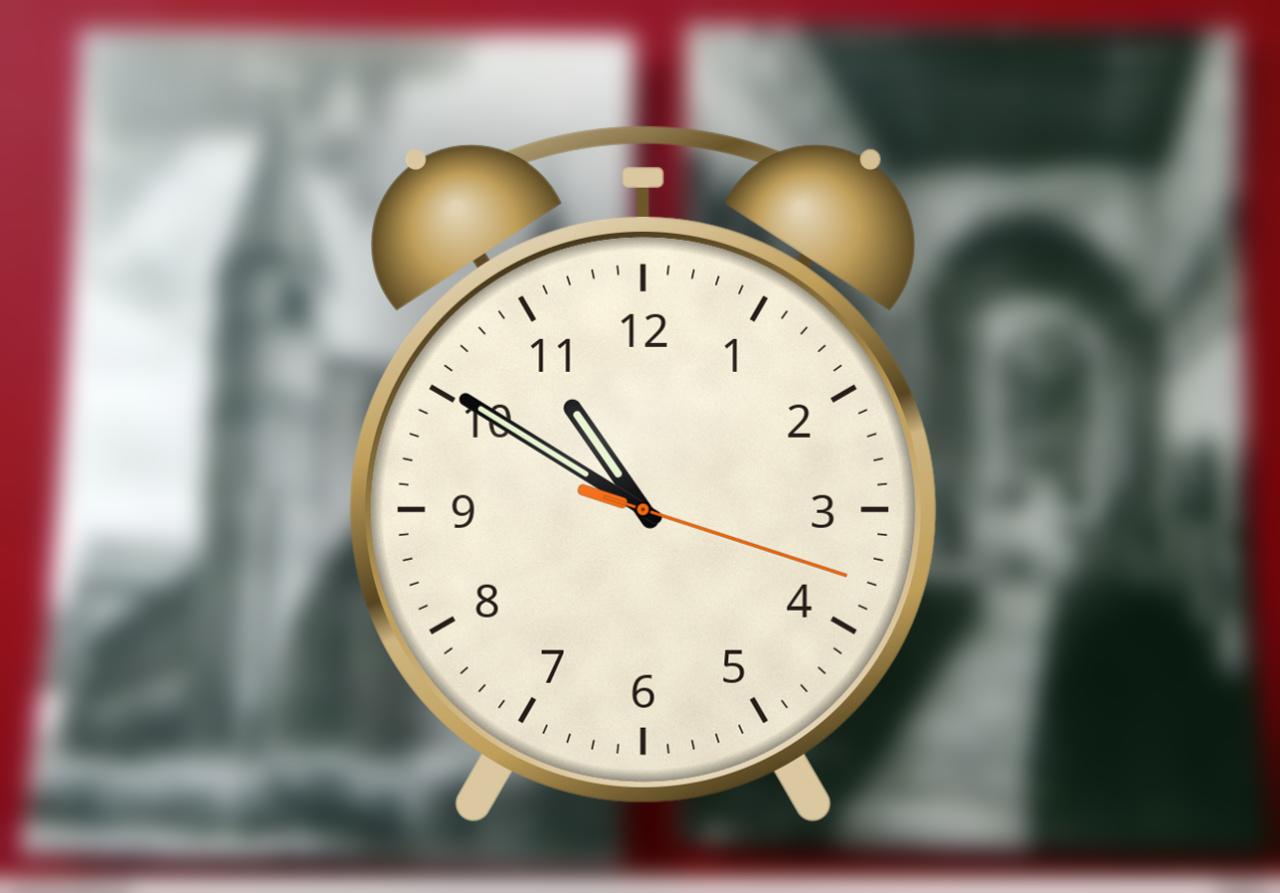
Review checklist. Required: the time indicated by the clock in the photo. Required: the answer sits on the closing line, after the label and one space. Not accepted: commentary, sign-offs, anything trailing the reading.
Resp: 10:50:18
